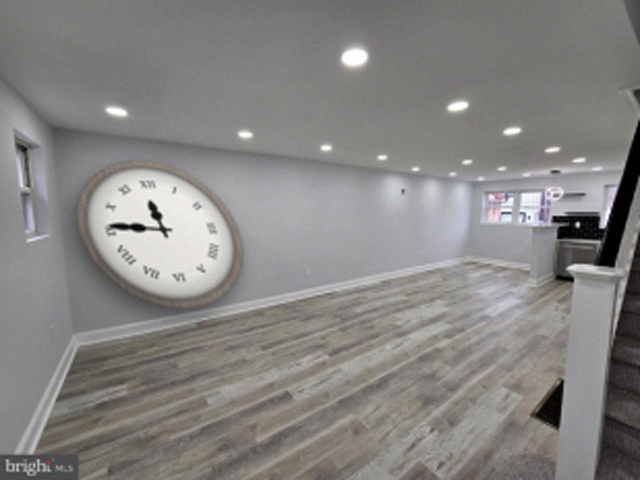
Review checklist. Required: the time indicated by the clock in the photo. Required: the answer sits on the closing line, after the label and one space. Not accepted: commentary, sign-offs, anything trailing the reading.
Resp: 11:46
